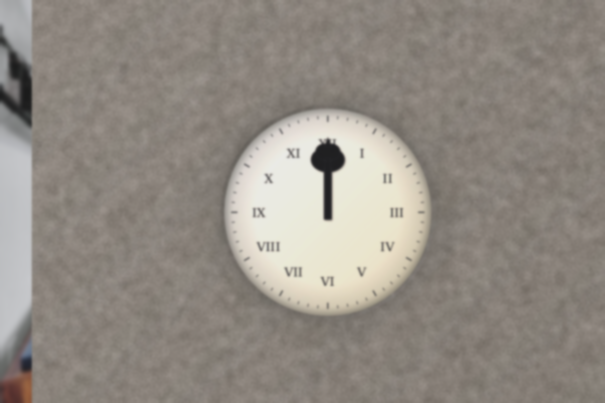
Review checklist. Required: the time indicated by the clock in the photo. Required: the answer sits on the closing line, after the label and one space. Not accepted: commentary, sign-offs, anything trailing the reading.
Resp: 12:00
